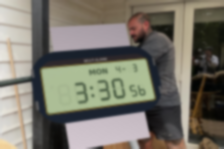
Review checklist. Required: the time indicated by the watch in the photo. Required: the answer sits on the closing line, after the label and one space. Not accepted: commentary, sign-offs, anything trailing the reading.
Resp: 3:30:56
